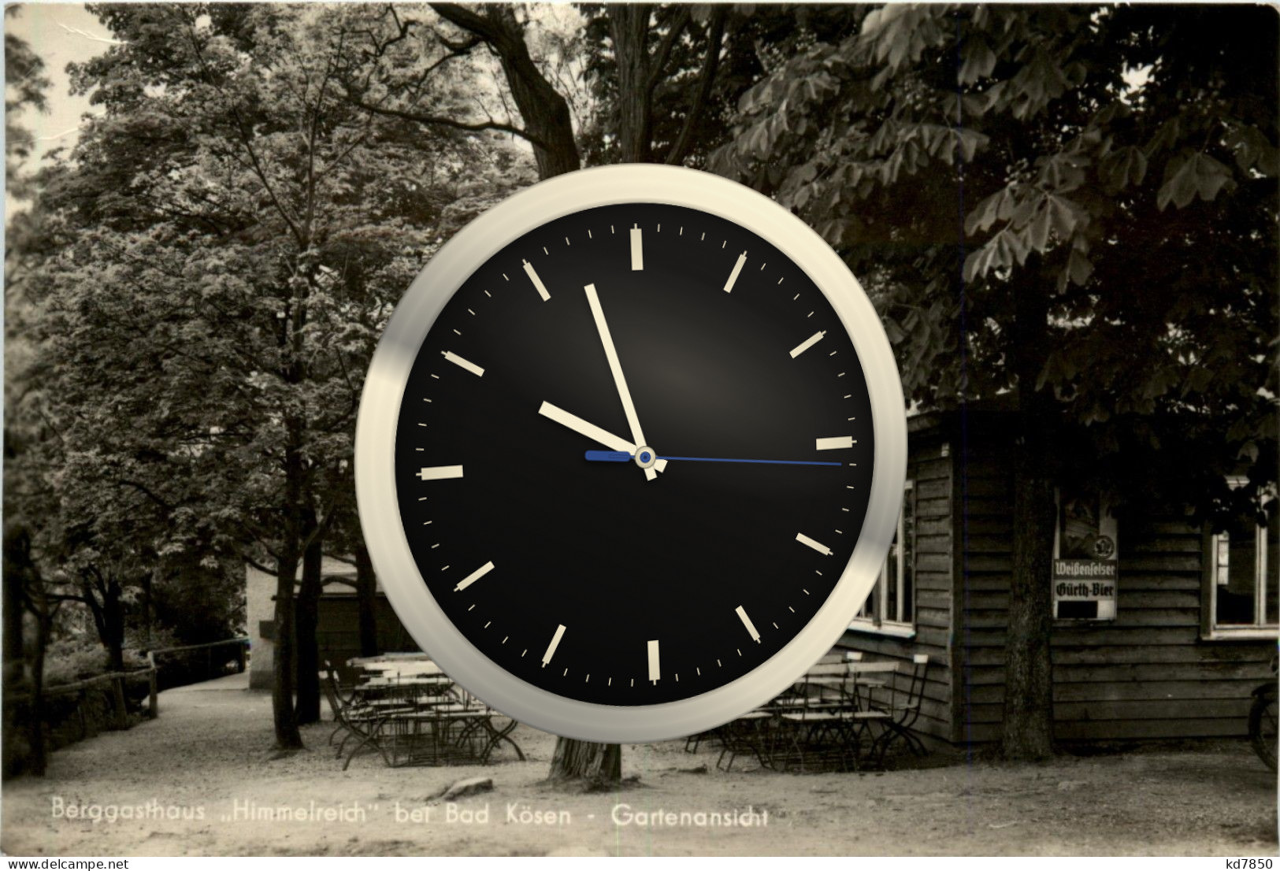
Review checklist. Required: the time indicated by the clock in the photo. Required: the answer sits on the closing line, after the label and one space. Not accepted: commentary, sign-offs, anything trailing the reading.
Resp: 9:57:16
